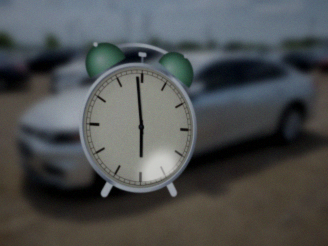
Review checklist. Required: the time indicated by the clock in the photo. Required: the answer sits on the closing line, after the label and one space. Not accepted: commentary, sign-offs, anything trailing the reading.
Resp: 5:59
